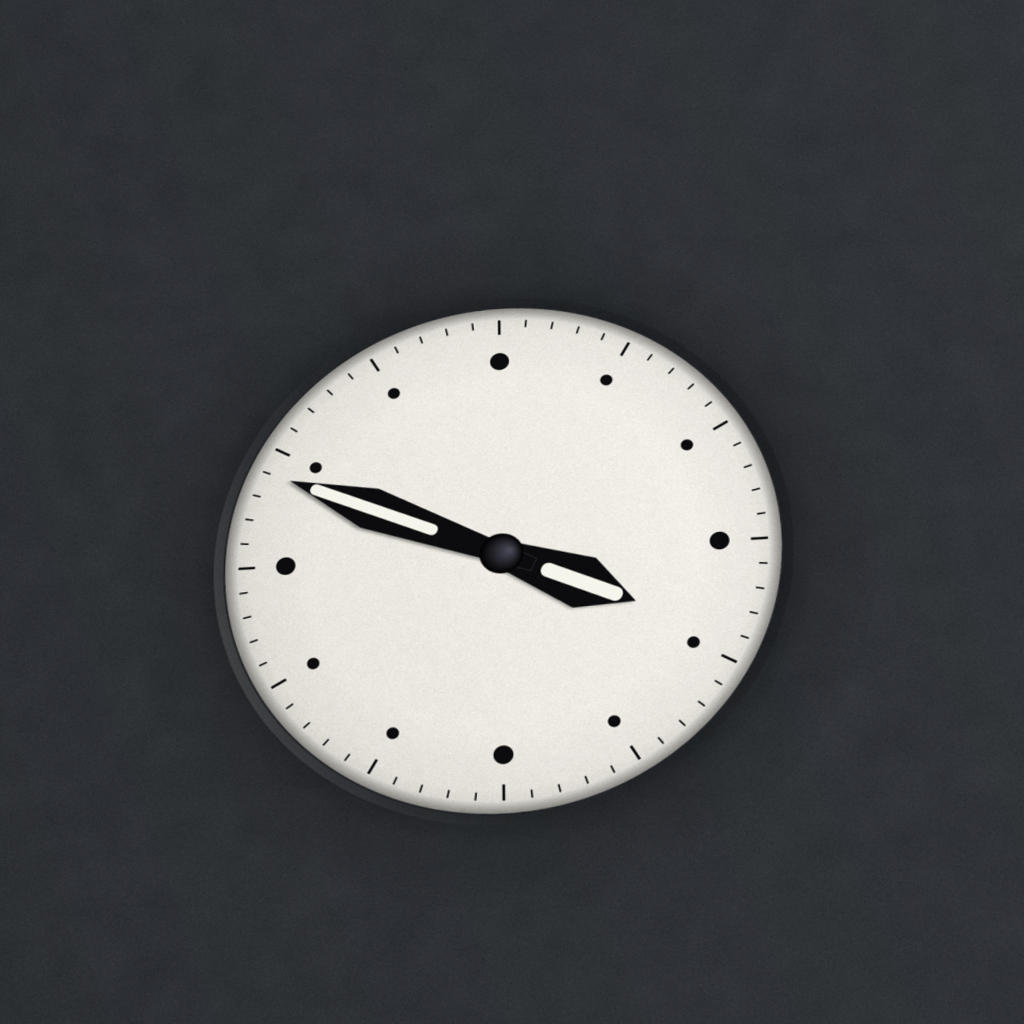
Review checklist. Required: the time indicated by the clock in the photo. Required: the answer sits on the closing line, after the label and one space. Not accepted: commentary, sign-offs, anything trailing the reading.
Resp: 3:49
